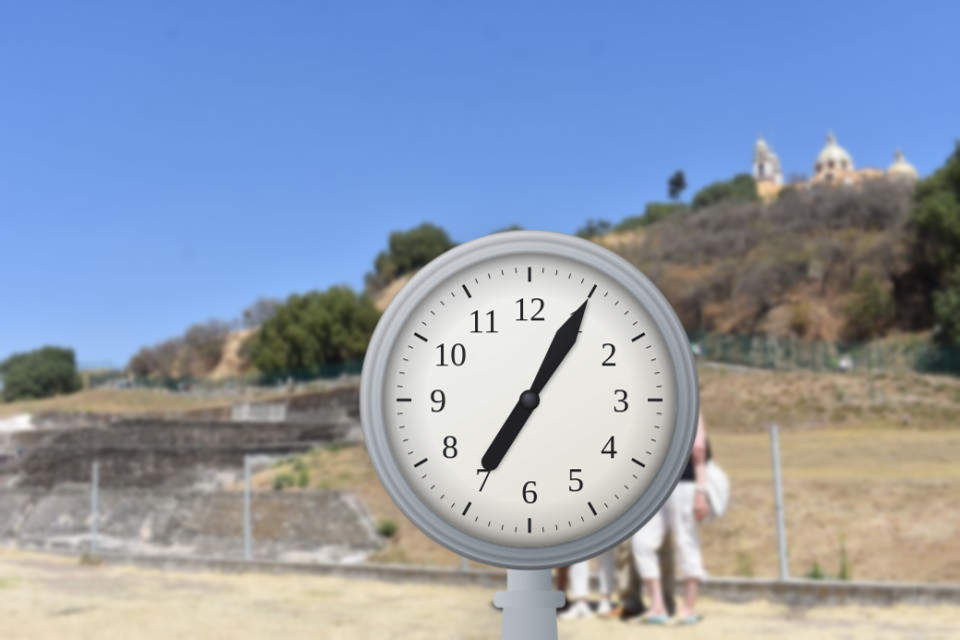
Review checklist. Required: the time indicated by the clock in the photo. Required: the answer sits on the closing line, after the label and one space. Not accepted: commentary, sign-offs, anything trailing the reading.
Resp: 7:05
